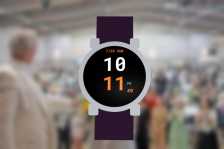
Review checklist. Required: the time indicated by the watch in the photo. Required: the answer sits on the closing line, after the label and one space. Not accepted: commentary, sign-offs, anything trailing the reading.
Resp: 10:11
